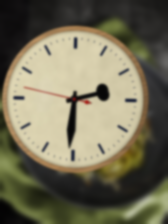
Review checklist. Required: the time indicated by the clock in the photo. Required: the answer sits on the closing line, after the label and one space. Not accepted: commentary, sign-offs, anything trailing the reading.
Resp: 2:30:47
